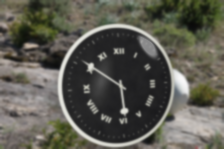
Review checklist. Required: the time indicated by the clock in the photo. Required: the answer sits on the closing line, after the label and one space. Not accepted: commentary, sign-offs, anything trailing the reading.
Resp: 5:51
